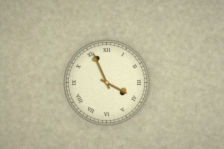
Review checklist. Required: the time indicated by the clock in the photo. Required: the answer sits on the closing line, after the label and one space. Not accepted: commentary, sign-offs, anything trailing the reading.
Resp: 3:56
